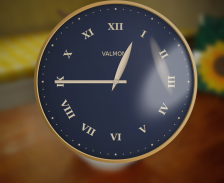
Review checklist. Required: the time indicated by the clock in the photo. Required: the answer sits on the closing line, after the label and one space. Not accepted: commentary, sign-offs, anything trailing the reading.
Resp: 12:45
